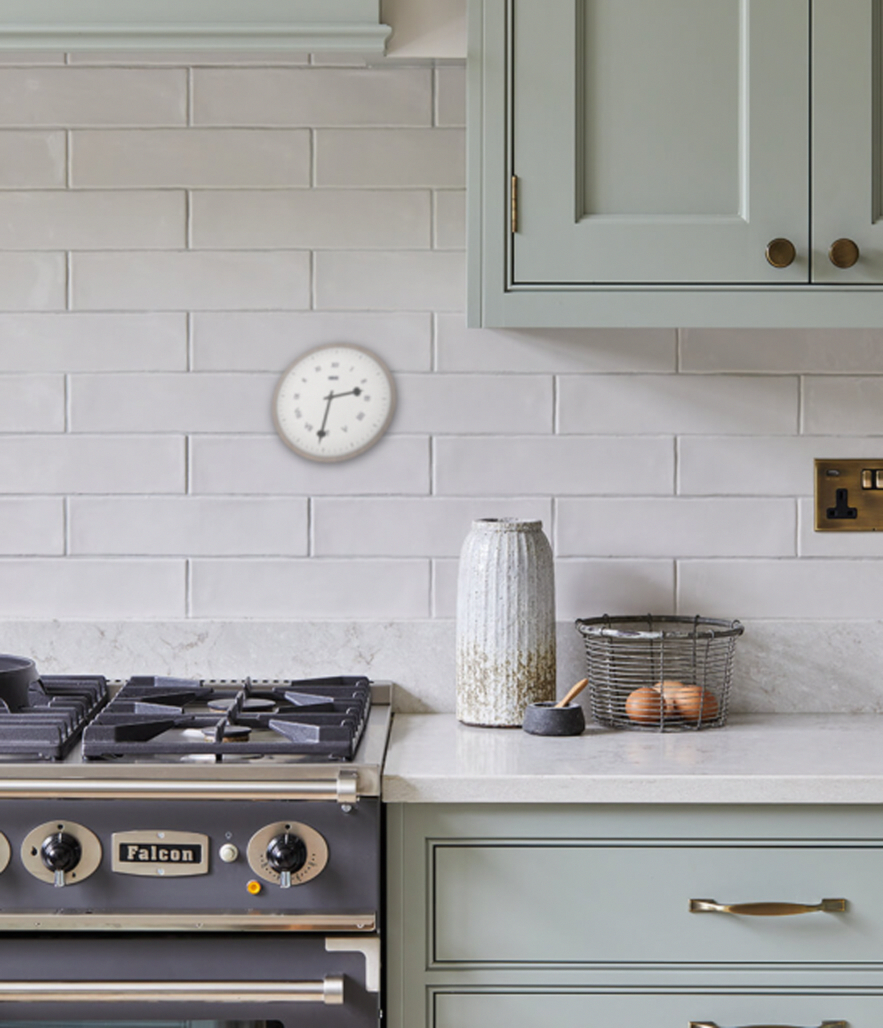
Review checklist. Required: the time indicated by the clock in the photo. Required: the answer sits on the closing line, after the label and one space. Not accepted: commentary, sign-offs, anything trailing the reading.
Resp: 2:31
